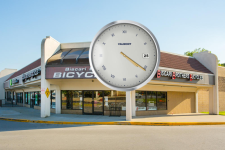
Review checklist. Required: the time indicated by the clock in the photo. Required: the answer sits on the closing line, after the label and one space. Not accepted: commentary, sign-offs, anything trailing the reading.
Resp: 4:21
